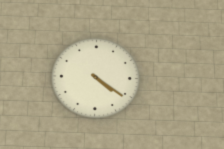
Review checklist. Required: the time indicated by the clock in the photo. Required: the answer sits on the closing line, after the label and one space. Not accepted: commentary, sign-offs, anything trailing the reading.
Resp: 4:21
